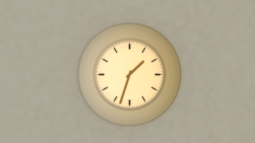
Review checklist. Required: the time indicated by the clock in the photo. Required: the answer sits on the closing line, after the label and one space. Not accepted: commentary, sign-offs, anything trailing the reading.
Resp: 1:33
